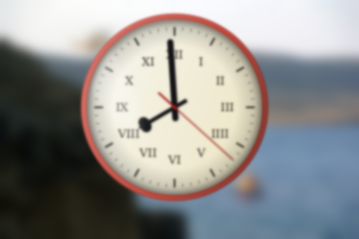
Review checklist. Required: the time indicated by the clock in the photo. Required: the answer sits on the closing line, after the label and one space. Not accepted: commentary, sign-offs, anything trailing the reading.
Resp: 7:59:22
